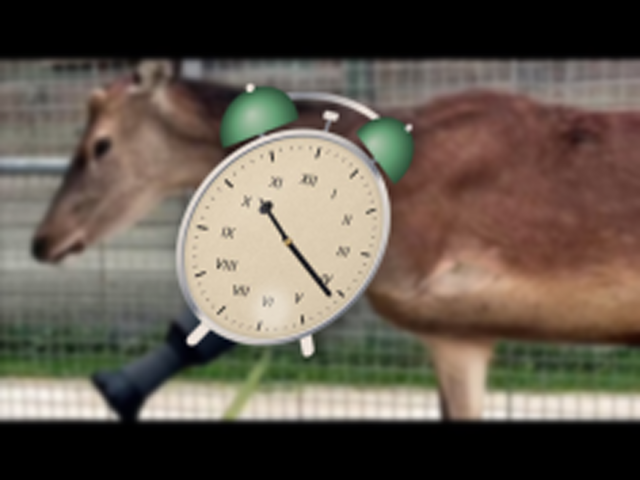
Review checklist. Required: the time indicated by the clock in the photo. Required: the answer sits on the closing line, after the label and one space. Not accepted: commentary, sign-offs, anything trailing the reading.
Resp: 10:21
